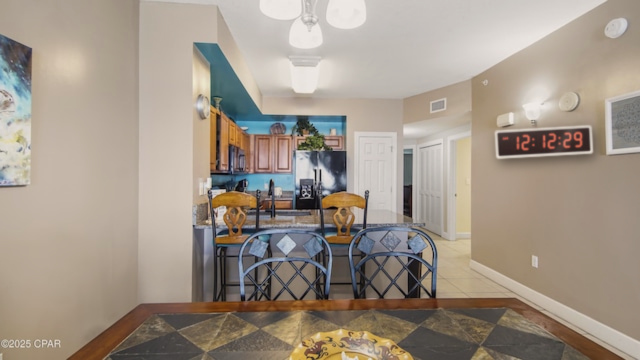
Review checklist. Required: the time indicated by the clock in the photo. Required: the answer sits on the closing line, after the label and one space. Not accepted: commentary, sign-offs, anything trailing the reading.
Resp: 12:12:29
